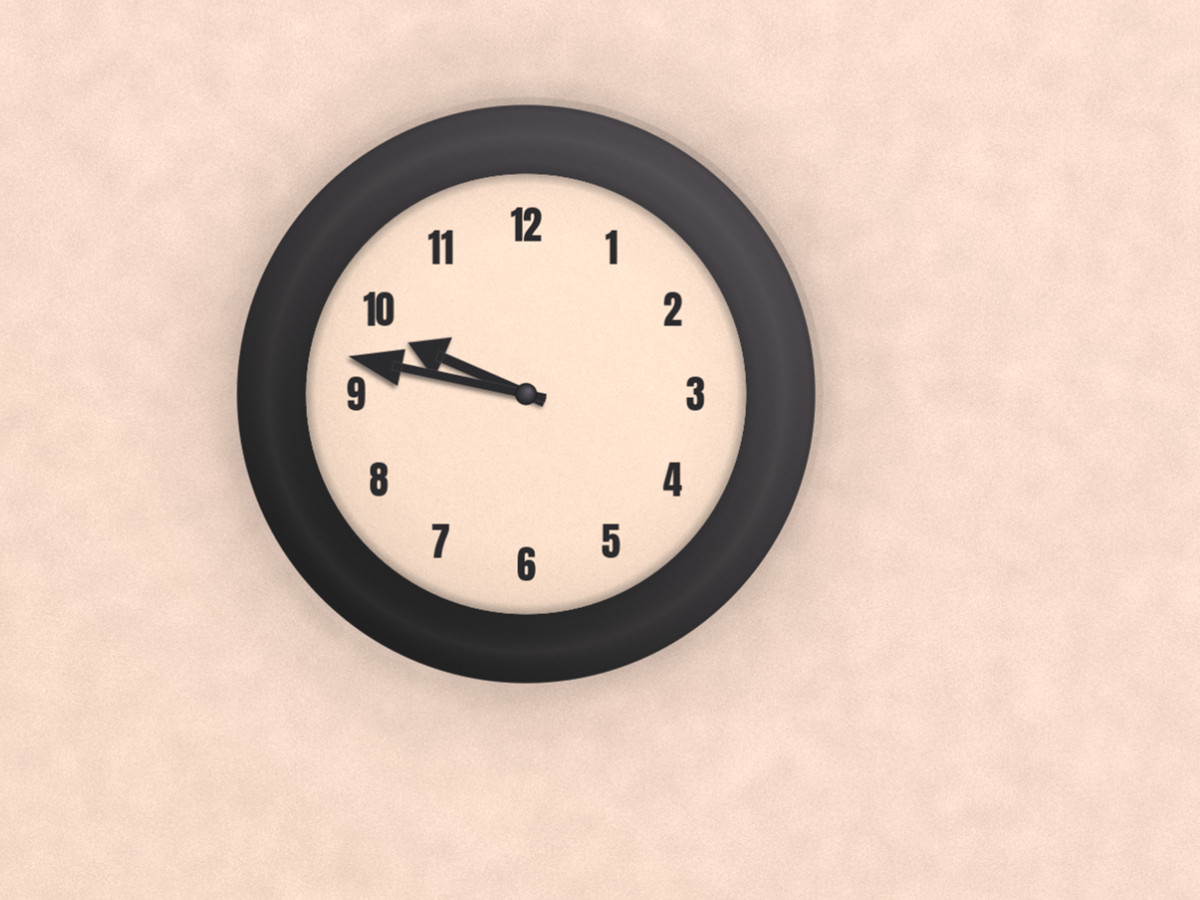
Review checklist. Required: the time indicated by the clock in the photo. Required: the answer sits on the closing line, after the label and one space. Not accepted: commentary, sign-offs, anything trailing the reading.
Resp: 9:47
